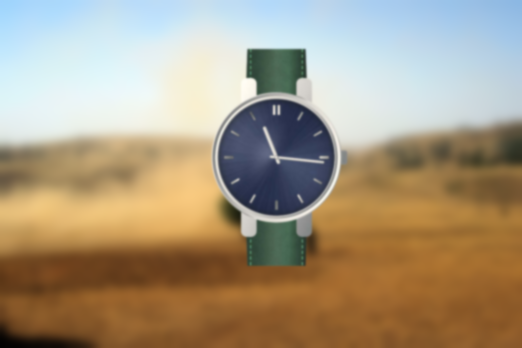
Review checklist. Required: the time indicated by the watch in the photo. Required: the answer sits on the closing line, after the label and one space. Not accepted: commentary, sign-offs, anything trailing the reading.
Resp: 11:16
